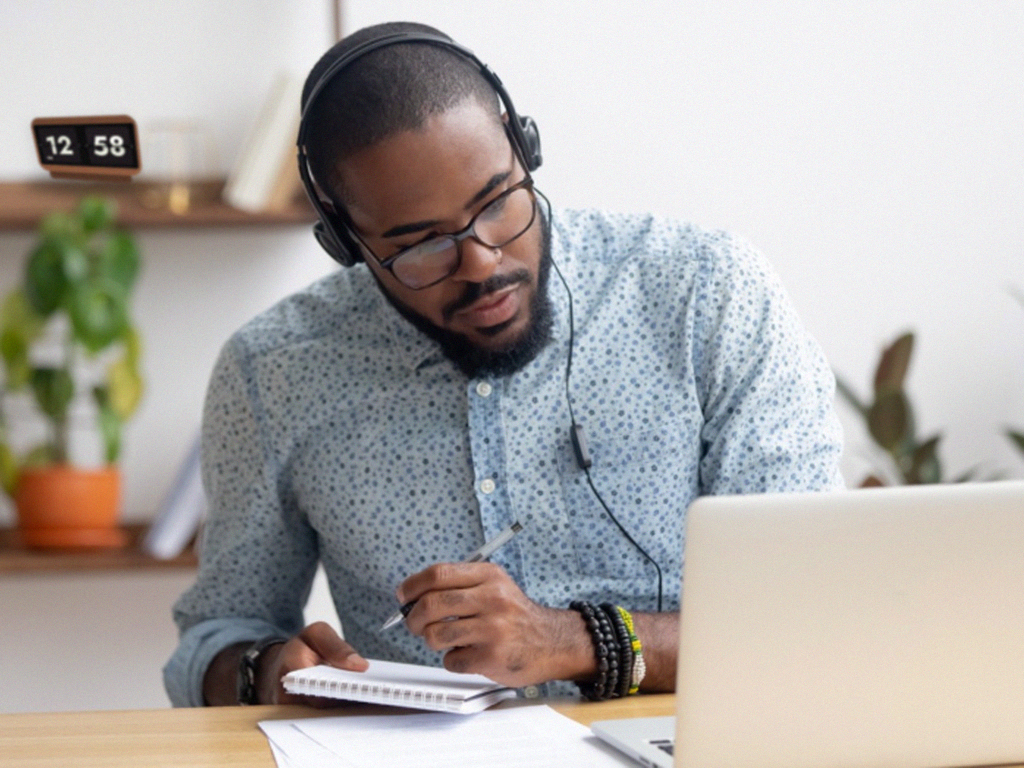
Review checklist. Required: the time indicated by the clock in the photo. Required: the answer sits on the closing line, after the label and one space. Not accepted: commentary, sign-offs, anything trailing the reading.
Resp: 12:58
